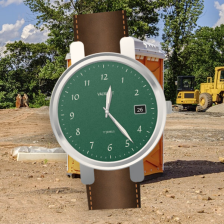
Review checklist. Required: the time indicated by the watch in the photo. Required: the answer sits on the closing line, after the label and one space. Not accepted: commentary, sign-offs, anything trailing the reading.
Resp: 12:24
